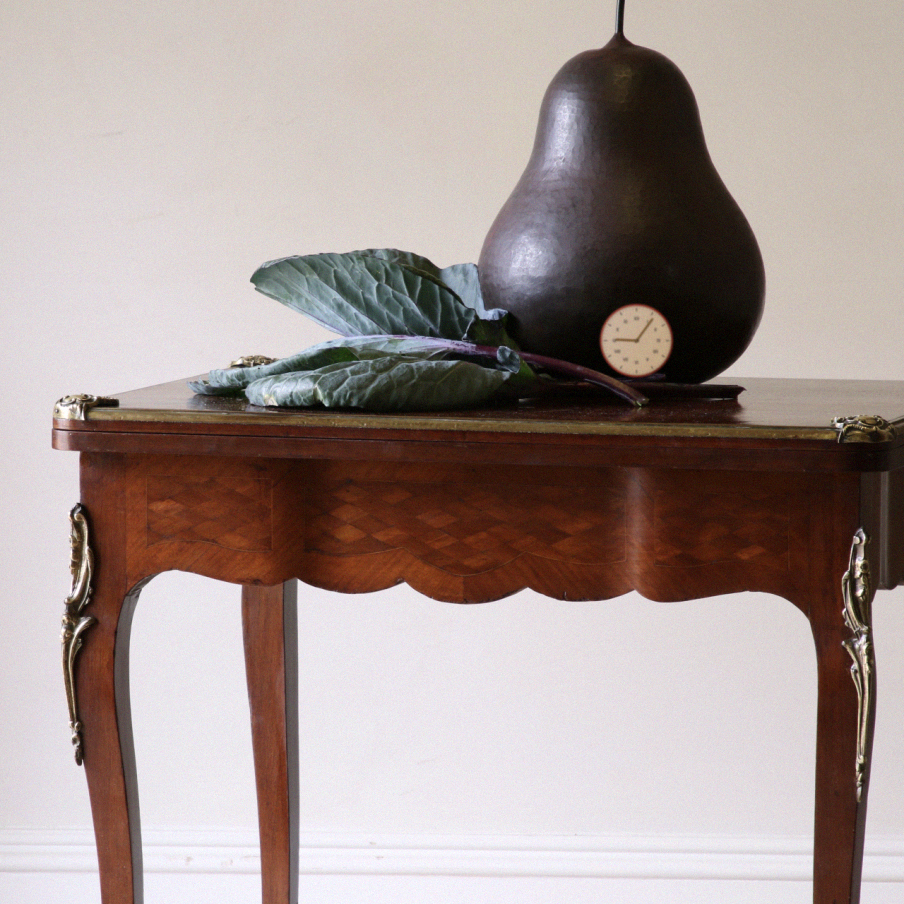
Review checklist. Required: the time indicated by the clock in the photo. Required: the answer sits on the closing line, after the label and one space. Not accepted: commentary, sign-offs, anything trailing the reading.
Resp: 9:06
